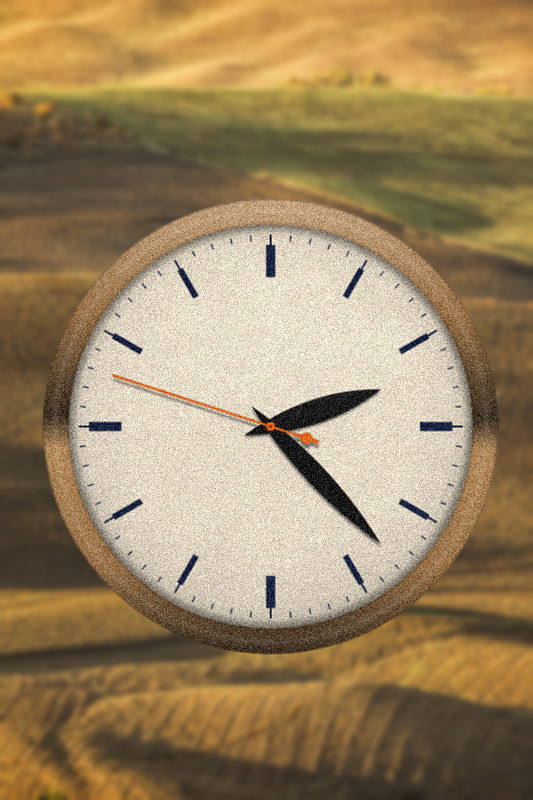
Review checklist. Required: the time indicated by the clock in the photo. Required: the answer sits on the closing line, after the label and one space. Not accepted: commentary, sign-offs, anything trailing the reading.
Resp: 2:22:48
